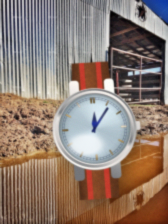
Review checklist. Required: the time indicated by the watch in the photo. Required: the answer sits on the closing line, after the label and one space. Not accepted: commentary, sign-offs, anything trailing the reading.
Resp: 12:06
